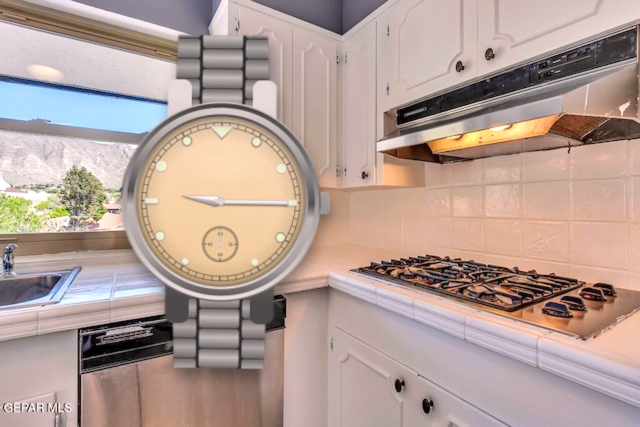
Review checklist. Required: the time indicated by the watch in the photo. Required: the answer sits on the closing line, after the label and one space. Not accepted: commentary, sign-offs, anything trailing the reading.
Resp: 9:15
